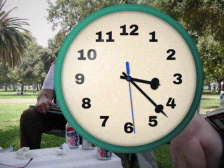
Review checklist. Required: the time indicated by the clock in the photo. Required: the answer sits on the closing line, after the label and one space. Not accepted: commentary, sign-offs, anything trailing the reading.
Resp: 3:22:29
